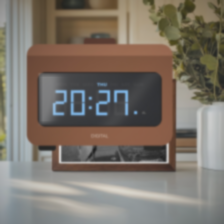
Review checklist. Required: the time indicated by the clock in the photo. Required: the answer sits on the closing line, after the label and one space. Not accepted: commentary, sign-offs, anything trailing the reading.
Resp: 20:27
